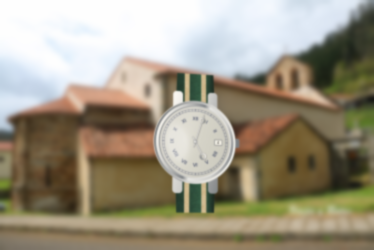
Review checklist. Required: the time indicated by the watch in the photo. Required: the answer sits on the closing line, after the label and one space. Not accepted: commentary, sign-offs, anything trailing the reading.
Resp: 5:03
